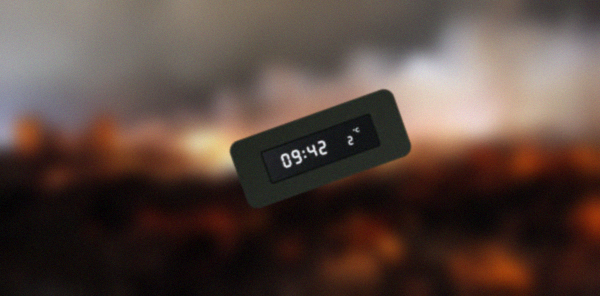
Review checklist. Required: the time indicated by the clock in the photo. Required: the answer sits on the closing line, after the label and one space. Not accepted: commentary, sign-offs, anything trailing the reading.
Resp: 9:42
